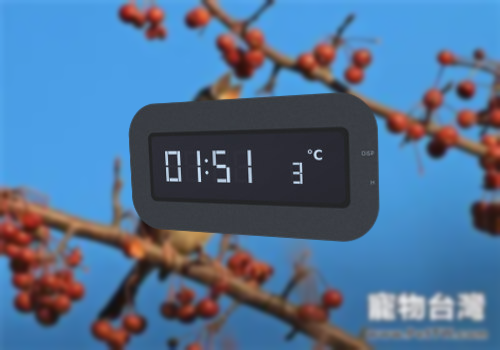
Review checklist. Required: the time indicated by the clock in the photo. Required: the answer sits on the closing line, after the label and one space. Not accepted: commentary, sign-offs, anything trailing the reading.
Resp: 1:51
